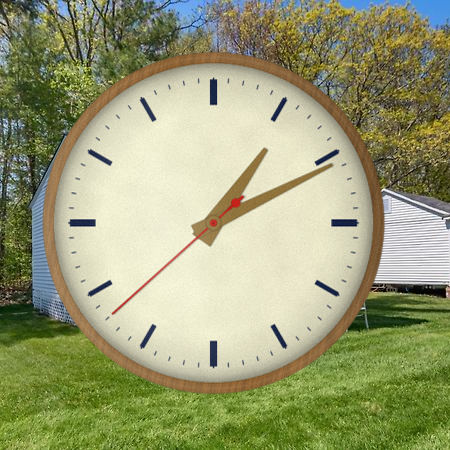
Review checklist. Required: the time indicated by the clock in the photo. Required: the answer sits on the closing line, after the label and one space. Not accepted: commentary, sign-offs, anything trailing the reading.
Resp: 1:10:38
